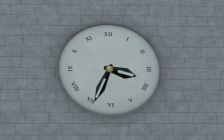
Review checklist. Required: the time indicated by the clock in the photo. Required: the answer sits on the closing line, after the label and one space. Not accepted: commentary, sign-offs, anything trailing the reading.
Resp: 3:34
